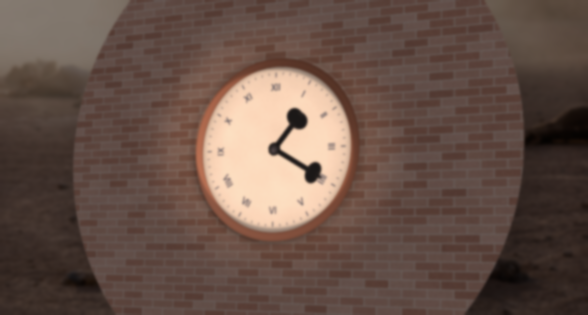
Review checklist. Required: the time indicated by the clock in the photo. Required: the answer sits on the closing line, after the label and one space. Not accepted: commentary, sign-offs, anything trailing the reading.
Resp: 1:20
